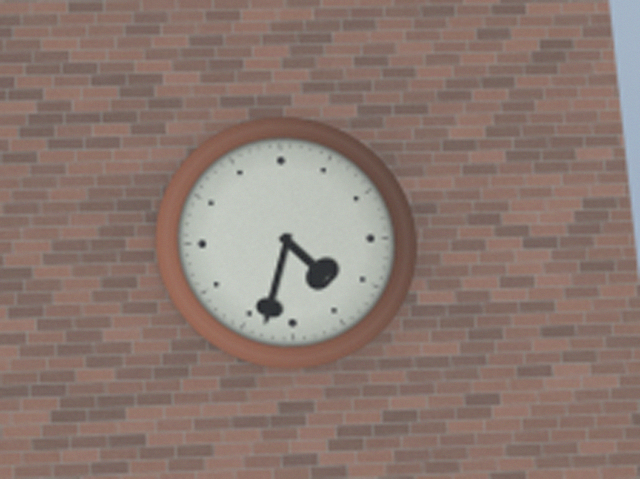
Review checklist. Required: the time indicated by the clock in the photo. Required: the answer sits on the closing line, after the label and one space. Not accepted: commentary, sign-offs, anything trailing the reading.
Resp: 4:33
